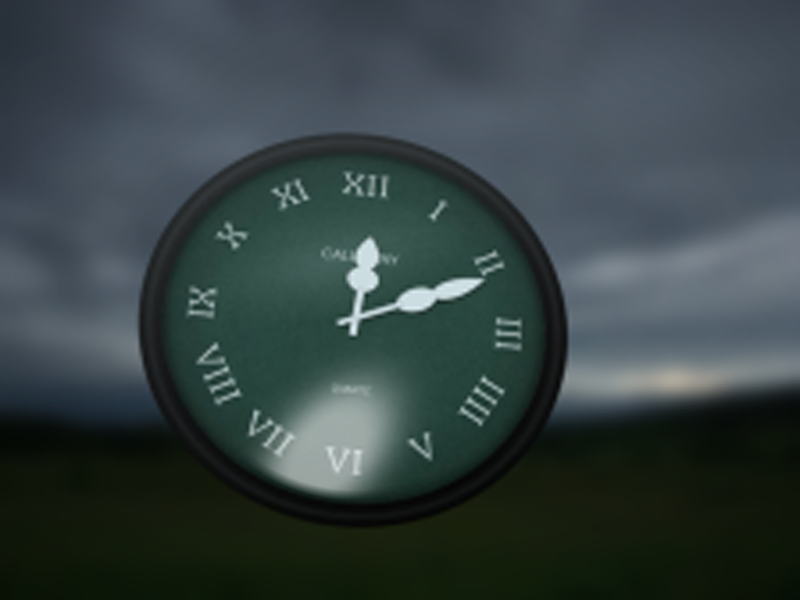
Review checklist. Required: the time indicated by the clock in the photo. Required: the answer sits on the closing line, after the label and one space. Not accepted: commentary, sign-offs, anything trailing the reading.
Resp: 12:11
